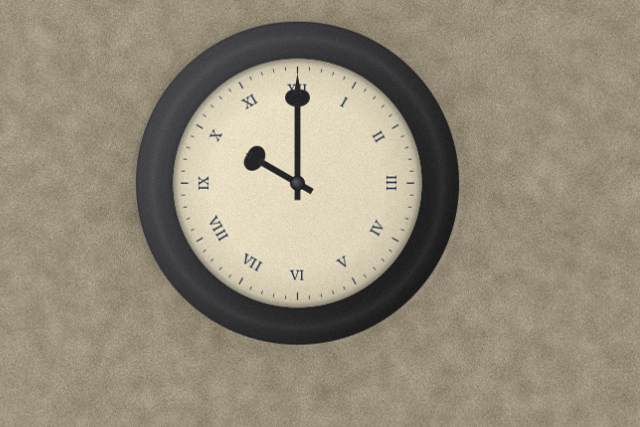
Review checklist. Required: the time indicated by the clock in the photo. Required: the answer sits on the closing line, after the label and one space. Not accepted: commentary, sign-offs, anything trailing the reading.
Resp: 10:00
